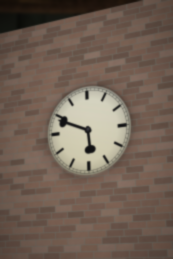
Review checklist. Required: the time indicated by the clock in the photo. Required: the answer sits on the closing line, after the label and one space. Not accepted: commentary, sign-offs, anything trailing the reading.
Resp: 5:49
